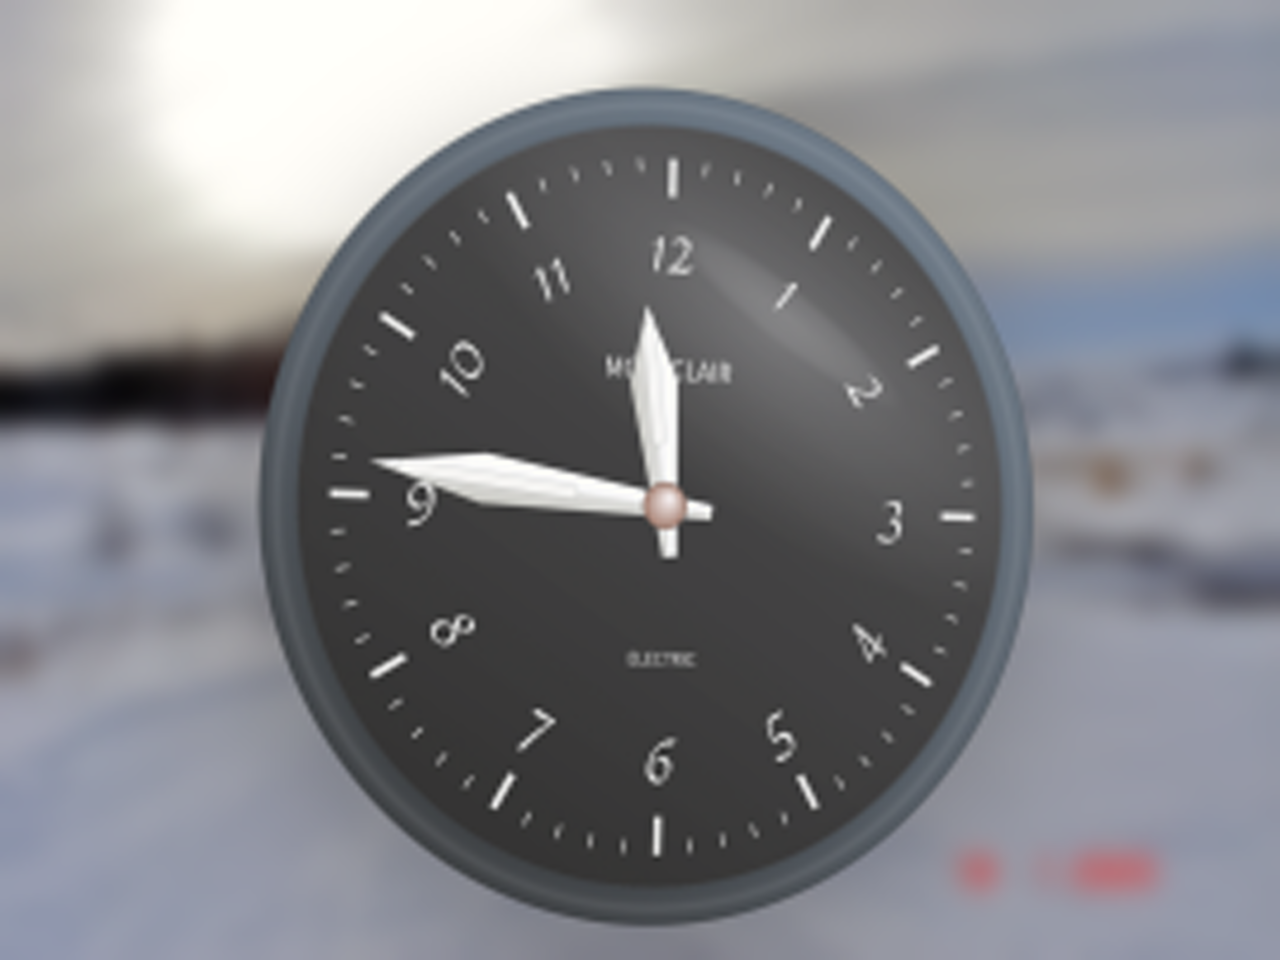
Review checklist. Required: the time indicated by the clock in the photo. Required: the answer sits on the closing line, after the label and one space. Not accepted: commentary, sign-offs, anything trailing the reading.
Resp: 11:46
